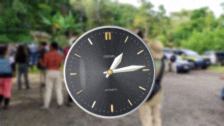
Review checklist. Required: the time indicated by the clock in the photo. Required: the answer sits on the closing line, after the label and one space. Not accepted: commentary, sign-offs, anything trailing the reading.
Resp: 1:14
